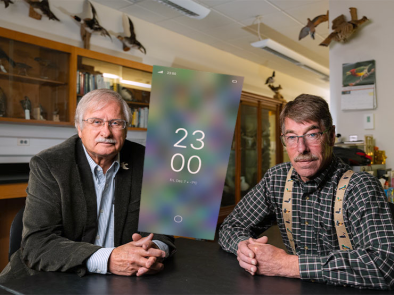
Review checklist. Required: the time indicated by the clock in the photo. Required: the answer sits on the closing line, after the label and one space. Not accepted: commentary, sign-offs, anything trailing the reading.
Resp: 23:00
